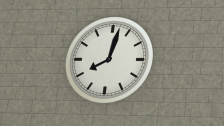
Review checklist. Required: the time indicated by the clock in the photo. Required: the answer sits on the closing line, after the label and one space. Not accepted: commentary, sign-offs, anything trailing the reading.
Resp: 8:02
